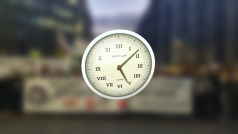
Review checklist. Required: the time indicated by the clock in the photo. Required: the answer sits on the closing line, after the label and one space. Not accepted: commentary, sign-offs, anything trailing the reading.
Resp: 5:08
